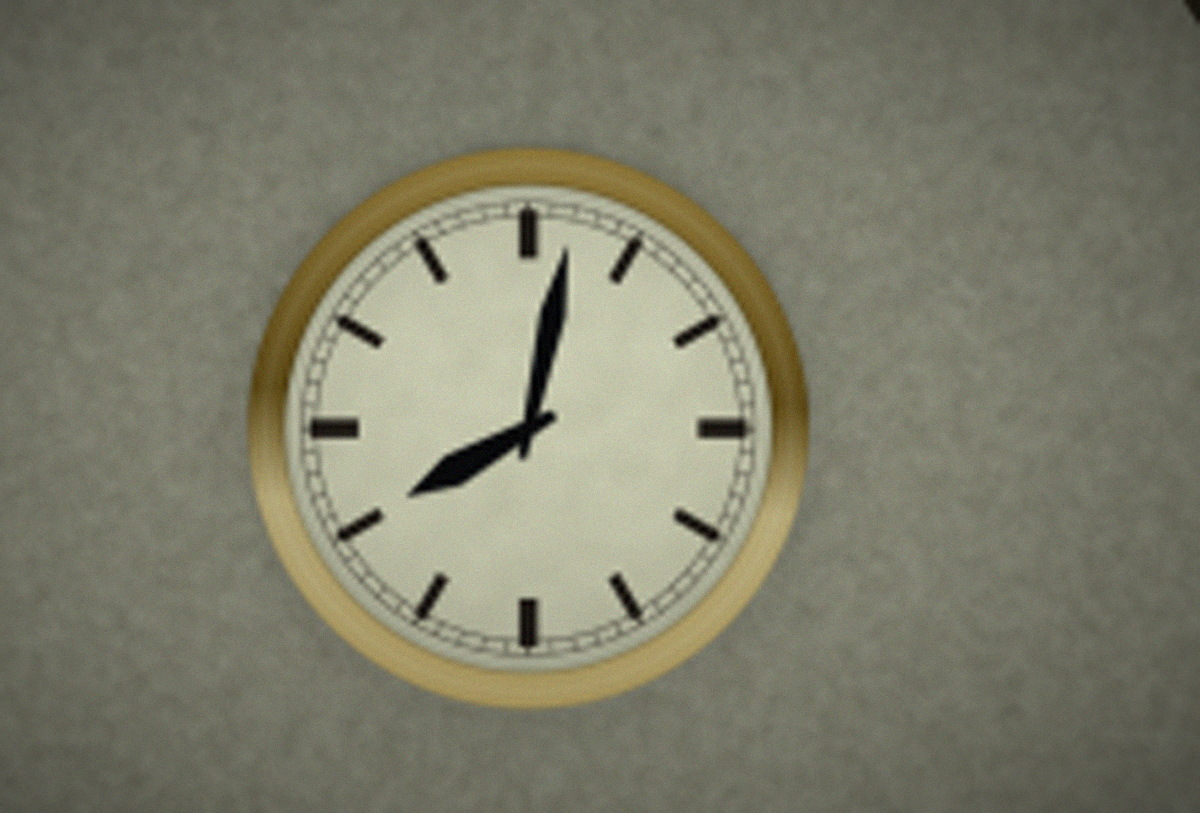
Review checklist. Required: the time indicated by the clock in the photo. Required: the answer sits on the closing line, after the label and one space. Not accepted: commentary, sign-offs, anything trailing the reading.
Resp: 8:02
